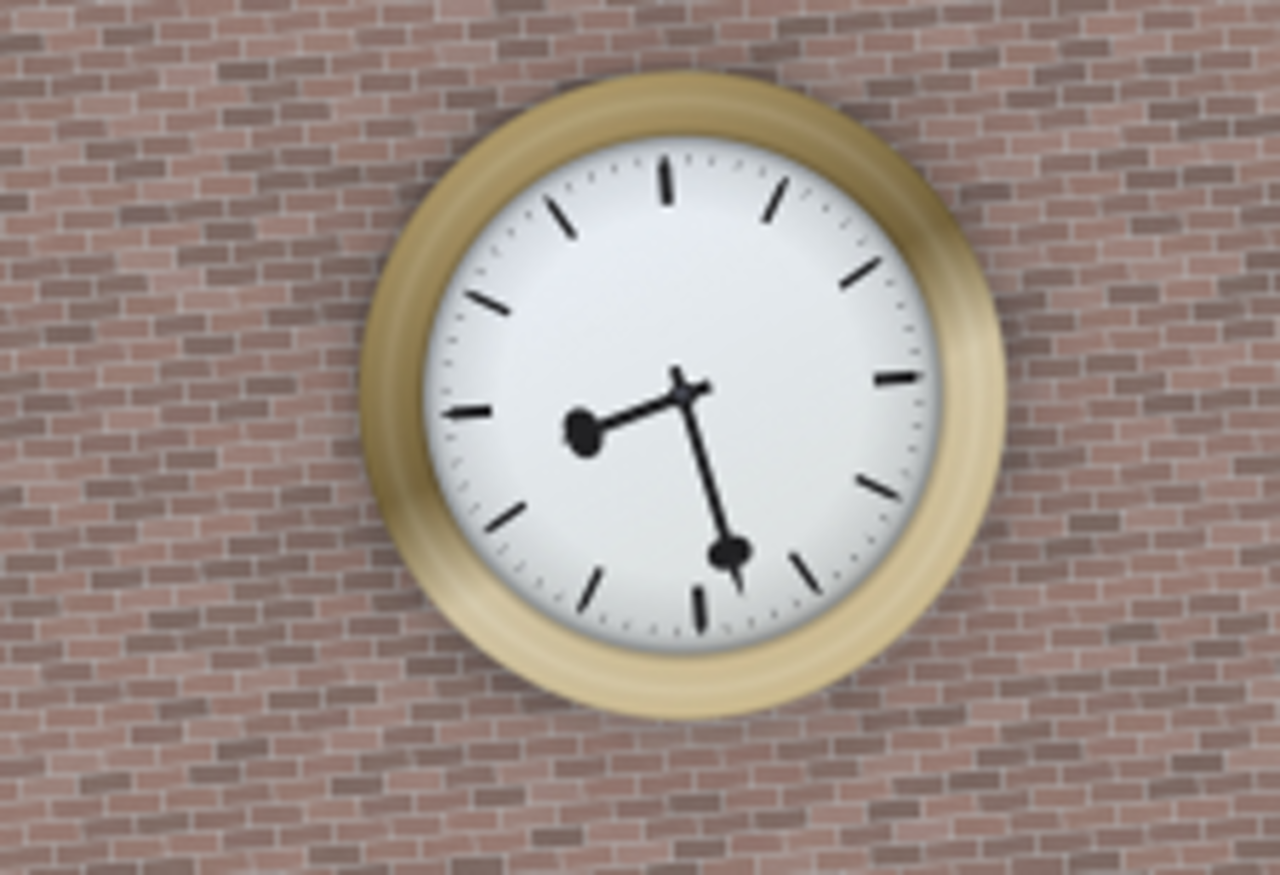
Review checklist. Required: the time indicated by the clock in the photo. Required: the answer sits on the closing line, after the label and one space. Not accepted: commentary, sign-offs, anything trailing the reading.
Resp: 8:28
